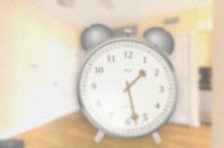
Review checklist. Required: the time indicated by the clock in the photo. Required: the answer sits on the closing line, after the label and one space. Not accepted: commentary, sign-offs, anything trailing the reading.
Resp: 1:28
